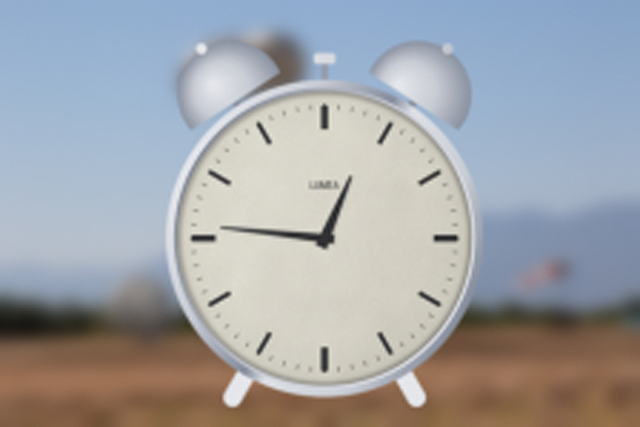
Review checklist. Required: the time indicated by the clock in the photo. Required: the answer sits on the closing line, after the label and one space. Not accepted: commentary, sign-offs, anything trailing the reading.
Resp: 12:46
